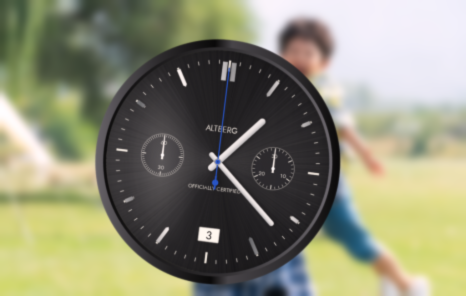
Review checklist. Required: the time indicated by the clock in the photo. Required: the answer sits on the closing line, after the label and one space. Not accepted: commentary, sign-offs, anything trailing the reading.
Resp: 1:22
